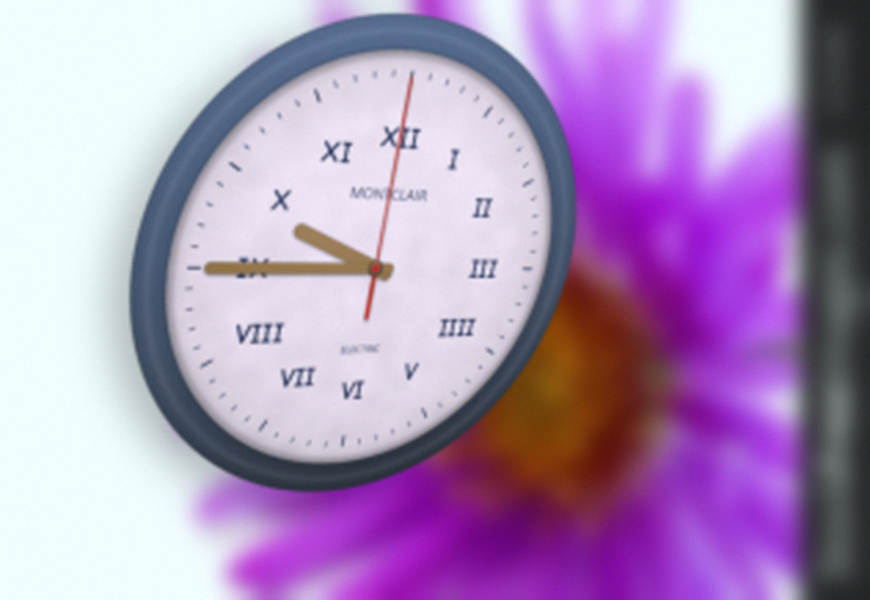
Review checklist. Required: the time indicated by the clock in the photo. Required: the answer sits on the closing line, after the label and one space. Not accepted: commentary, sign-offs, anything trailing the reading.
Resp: 9:45:00
